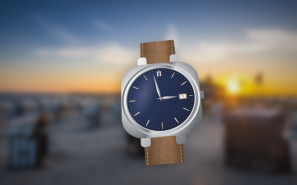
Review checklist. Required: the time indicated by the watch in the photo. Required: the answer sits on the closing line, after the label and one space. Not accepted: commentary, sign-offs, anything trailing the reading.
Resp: 2:58
